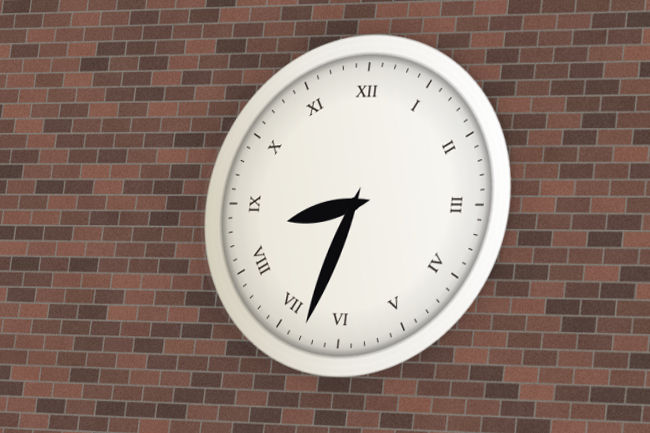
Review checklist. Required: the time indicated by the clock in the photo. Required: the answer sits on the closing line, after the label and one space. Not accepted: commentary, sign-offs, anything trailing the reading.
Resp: 8:33
